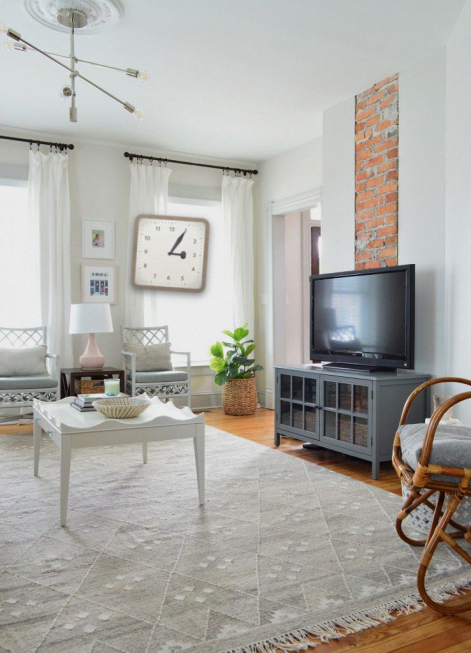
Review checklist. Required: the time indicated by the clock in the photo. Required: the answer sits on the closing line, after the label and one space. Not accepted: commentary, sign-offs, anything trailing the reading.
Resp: 3:05
